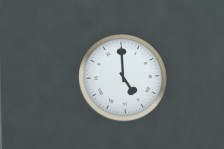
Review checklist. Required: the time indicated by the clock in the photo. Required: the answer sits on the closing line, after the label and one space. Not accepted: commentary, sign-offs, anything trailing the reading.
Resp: 5:00
